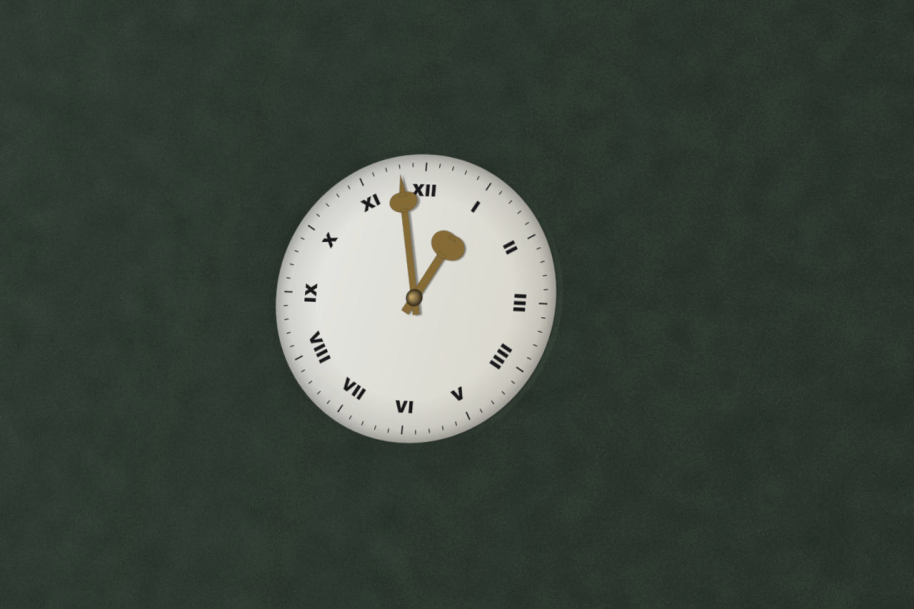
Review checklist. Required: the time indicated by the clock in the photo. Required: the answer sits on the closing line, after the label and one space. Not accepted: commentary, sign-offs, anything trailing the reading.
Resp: 12:58
